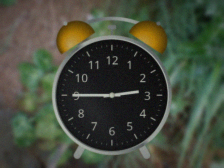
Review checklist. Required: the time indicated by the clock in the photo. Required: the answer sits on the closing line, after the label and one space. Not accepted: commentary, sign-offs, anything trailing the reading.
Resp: 2:45
